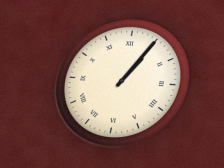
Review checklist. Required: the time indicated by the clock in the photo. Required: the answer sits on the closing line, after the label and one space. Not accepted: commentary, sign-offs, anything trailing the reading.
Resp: 1:05
